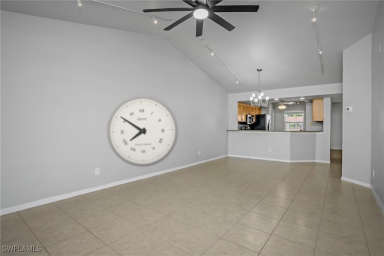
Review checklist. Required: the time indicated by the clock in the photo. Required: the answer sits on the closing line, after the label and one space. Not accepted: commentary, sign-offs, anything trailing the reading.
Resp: 7:51
